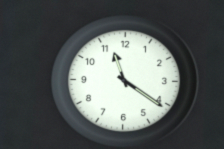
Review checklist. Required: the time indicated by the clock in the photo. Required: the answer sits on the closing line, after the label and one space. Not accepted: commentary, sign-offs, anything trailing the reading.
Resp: 11:21
